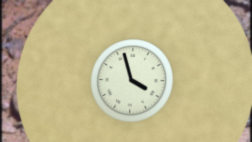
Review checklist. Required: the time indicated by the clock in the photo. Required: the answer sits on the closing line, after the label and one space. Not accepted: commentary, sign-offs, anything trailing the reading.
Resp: 3:57
